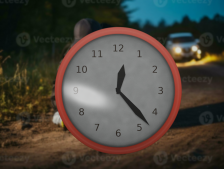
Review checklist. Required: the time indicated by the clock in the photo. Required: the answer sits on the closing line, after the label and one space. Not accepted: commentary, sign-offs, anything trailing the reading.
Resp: 12:23
